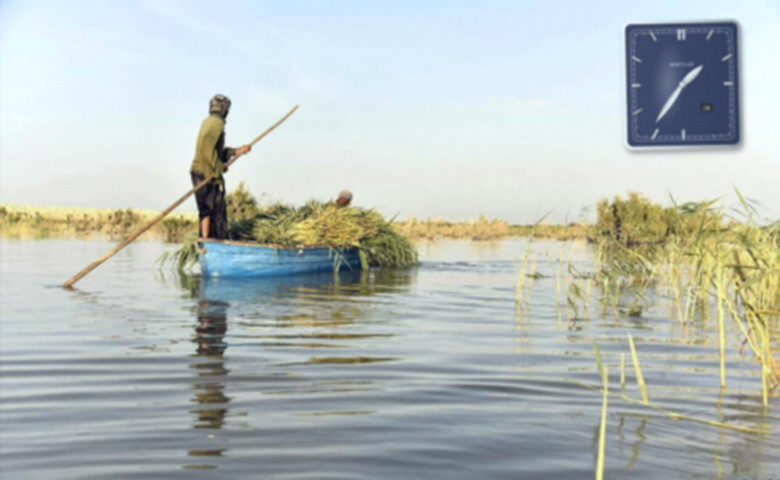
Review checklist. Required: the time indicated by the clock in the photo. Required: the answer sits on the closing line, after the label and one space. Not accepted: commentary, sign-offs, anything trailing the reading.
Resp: 1:36
